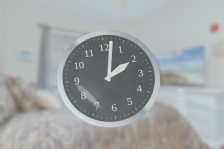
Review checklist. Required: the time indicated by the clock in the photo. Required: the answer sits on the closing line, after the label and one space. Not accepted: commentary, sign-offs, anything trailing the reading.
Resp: 2:02
